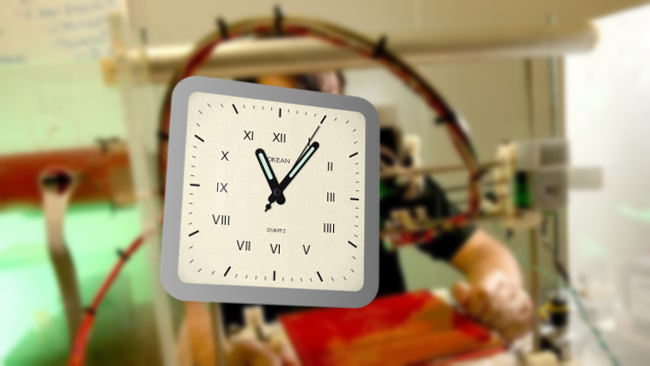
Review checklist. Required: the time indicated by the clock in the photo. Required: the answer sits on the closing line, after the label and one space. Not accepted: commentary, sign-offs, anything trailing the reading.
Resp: 11:06:05
